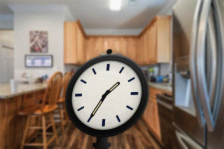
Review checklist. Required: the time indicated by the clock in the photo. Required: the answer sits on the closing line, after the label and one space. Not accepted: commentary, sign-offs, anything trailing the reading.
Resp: 1:35
